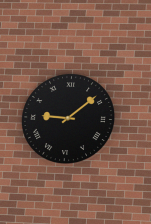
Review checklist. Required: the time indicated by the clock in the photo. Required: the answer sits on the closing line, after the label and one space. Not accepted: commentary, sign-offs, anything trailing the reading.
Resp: 9:08
